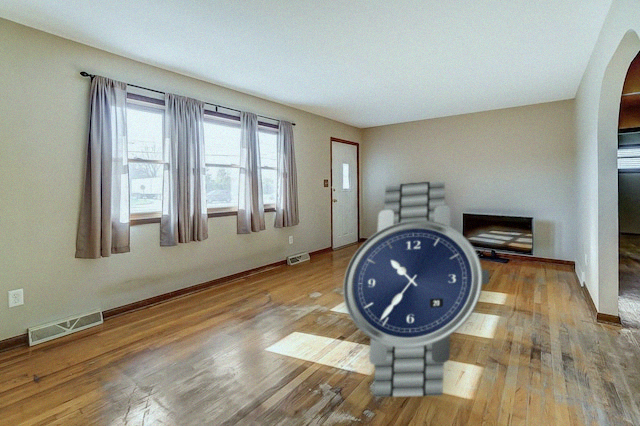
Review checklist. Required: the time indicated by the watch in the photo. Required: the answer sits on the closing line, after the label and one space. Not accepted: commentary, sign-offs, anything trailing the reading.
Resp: 10:36
